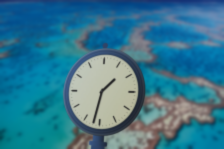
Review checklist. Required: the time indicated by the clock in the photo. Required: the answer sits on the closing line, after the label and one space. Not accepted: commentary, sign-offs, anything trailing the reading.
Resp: 1:32
